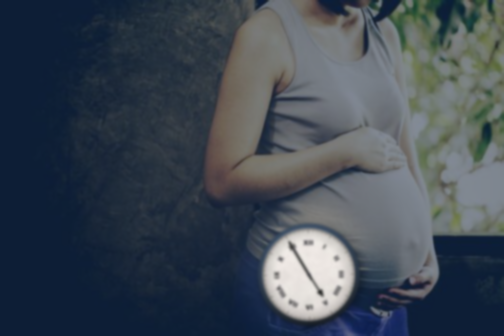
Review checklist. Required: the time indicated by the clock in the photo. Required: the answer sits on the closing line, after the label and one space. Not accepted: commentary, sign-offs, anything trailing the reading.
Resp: 4:55
